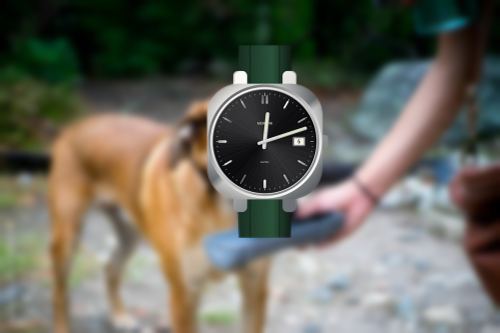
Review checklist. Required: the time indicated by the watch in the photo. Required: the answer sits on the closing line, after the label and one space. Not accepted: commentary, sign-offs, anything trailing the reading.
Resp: 12:12
